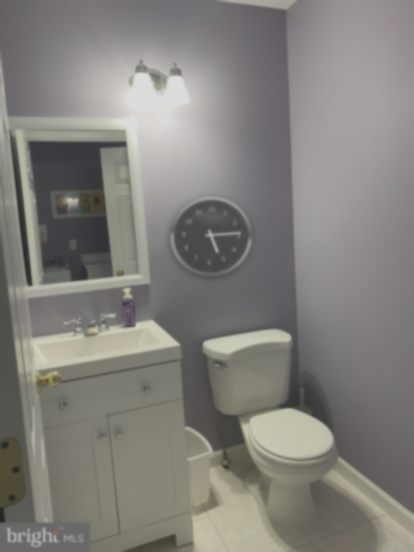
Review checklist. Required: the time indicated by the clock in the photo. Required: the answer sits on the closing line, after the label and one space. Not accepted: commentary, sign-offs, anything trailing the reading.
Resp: 5:14
